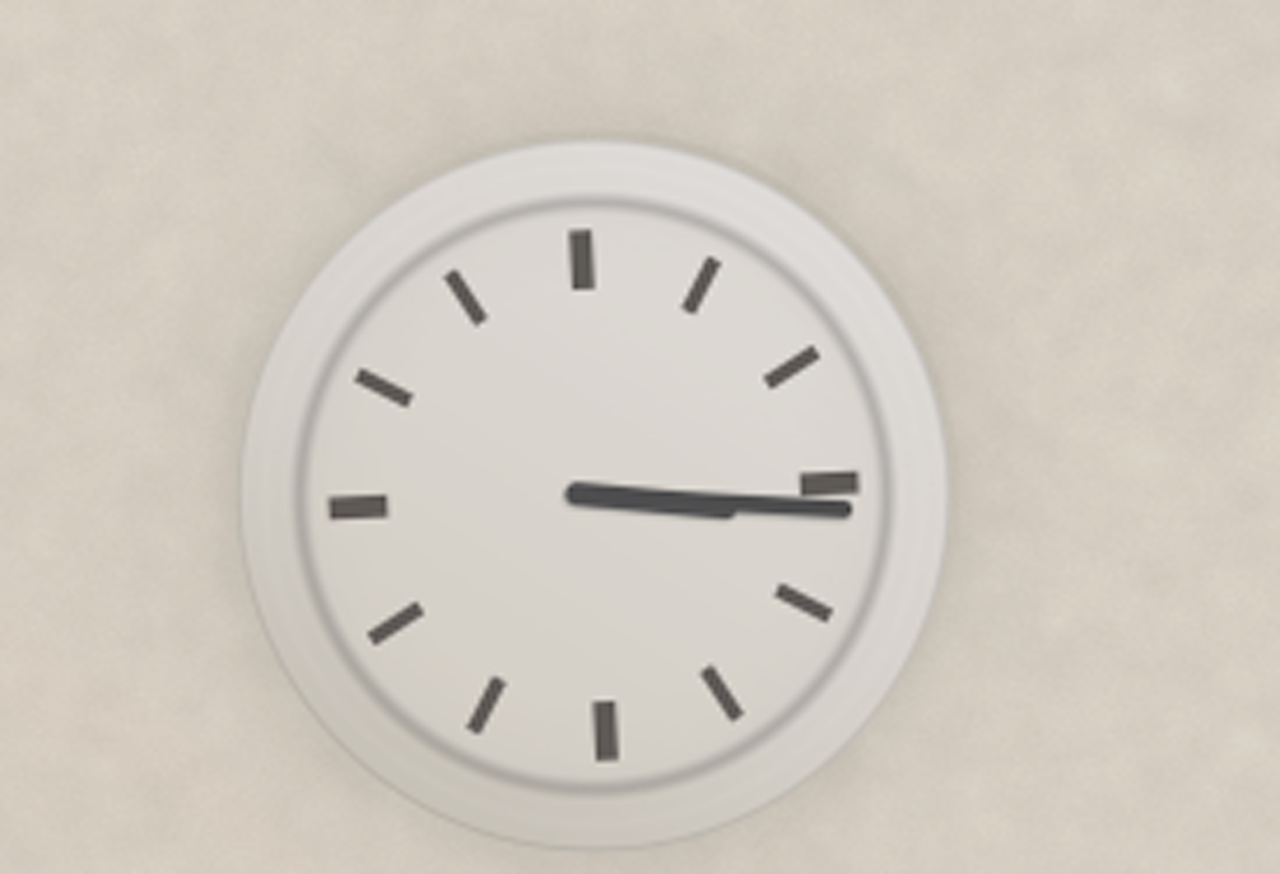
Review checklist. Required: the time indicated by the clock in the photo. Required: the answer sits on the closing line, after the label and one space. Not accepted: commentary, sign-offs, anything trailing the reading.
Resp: 3:16
